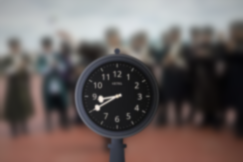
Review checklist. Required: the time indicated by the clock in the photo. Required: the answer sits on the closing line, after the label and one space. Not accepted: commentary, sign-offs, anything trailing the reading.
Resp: 8:40
